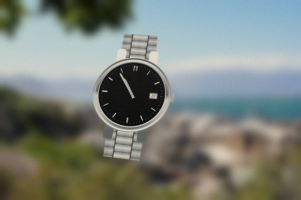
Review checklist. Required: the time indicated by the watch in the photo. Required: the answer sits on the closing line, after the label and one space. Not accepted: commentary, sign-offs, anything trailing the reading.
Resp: 10:54
